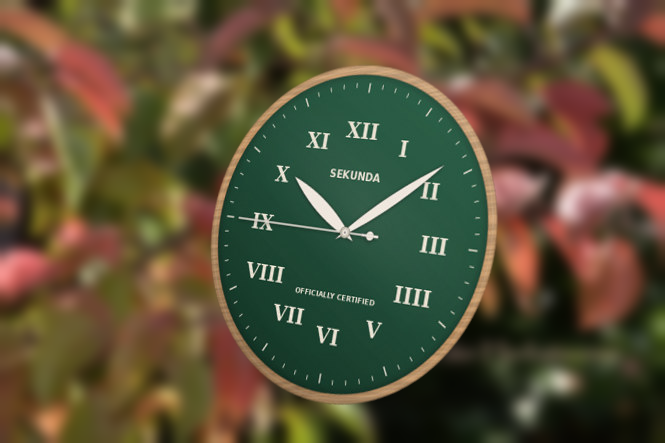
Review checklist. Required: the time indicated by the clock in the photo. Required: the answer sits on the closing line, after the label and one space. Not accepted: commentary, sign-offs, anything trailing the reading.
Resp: 10:08:45
